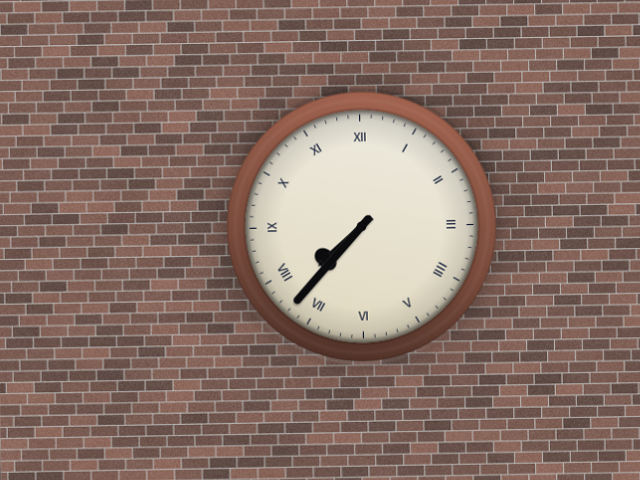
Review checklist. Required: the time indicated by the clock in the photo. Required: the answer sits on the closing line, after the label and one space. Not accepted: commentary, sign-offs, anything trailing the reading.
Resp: 7:37
